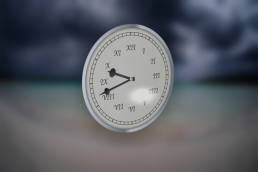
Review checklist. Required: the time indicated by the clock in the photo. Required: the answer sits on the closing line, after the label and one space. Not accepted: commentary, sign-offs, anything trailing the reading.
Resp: 9:42
